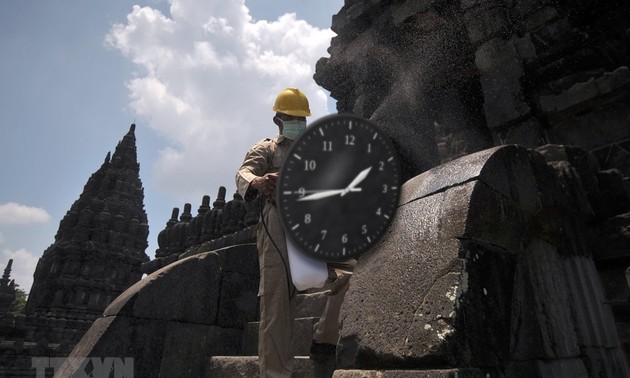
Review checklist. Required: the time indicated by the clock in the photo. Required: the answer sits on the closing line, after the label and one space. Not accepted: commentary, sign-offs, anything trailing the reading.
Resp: 1:43:45
